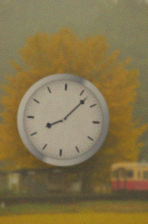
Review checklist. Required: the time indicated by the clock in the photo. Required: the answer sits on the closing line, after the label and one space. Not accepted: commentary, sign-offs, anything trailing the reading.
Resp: 8:07
